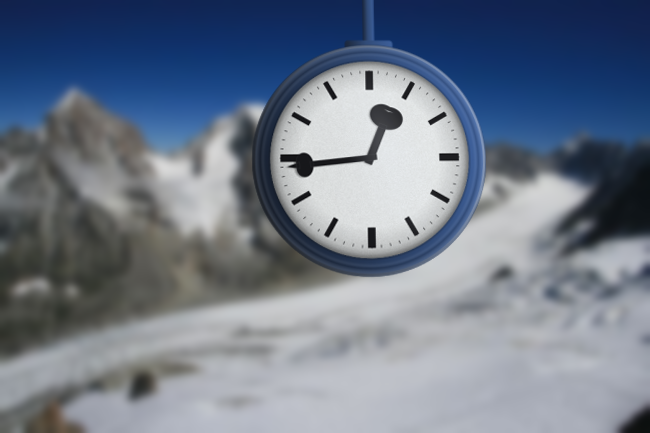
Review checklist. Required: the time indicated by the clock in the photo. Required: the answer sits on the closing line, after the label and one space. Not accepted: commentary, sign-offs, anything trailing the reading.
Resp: 12:44
